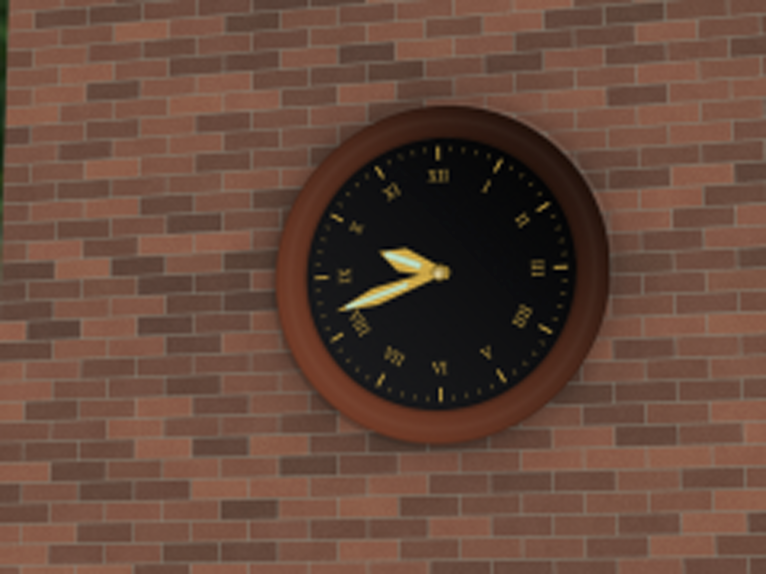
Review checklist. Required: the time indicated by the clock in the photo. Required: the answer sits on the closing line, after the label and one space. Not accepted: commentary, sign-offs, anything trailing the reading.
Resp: 9:42
